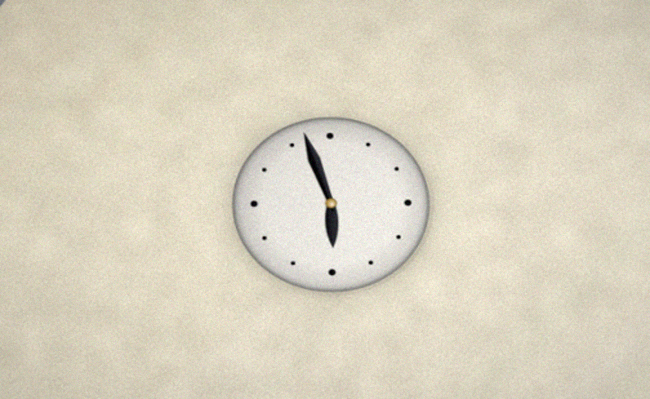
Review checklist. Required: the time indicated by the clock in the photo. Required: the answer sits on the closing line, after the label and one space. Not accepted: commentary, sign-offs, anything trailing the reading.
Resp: 5:57
